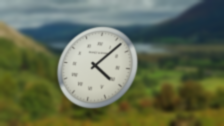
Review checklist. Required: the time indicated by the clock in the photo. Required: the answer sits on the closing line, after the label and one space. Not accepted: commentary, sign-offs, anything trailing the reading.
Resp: 4:07
